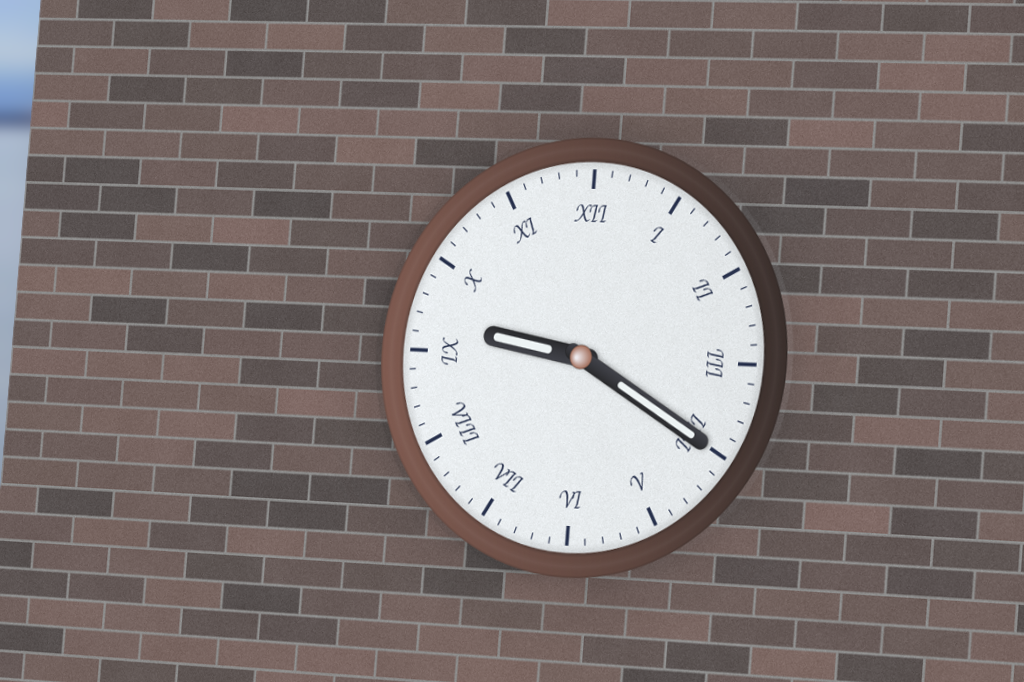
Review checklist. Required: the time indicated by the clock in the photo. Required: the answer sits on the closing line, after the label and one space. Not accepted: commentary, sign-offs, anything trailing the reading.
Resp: 9:20
